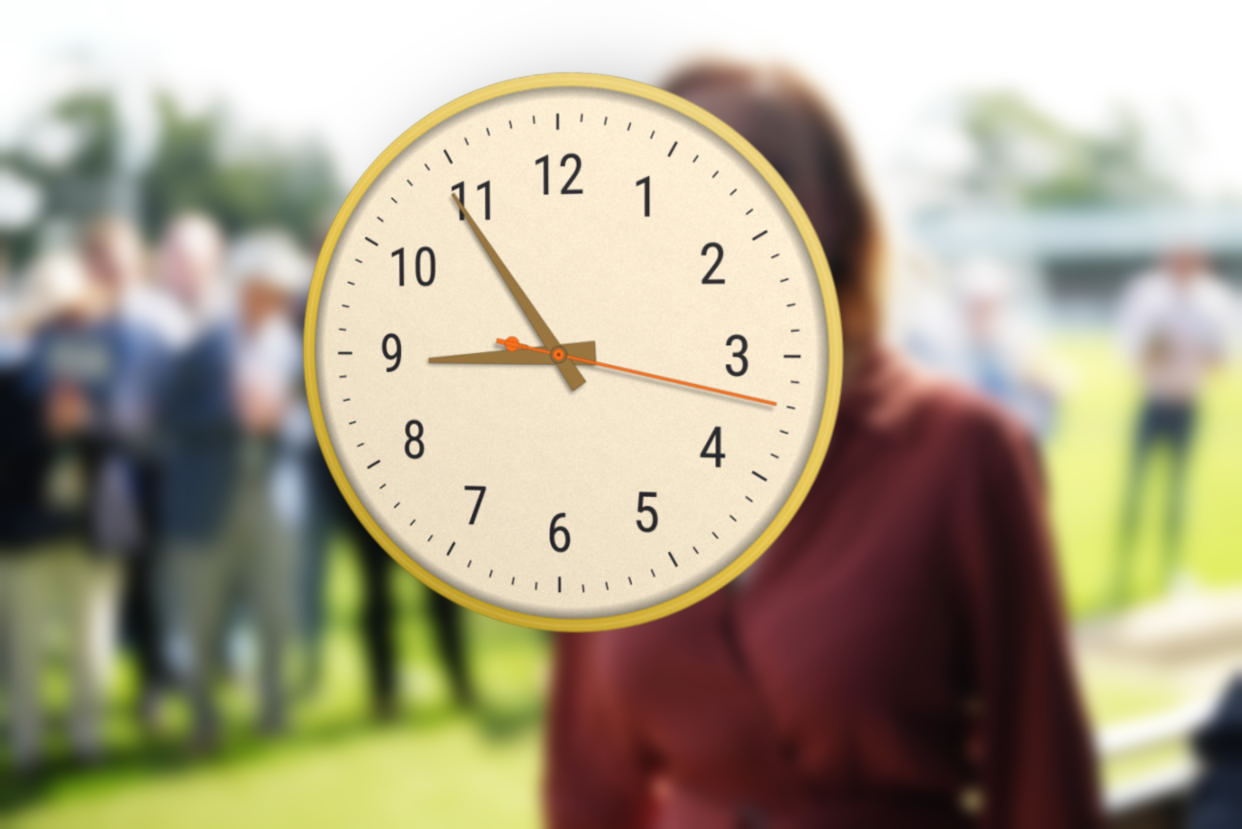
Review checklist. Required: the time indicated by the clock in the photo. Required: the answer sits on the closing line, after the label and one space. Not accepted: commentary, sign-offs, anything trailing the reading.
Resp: 8:54:17
